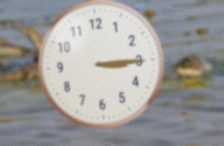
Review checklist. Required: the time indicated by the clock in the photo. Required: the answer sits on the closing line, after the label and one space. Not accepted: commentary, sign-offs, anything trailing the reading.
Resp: 3:15
